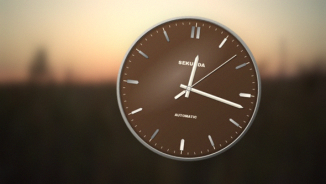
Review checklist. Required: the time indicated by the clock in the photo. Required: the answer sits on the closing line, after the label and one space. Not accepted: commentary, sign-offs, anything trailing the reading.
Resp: 12:17:08
